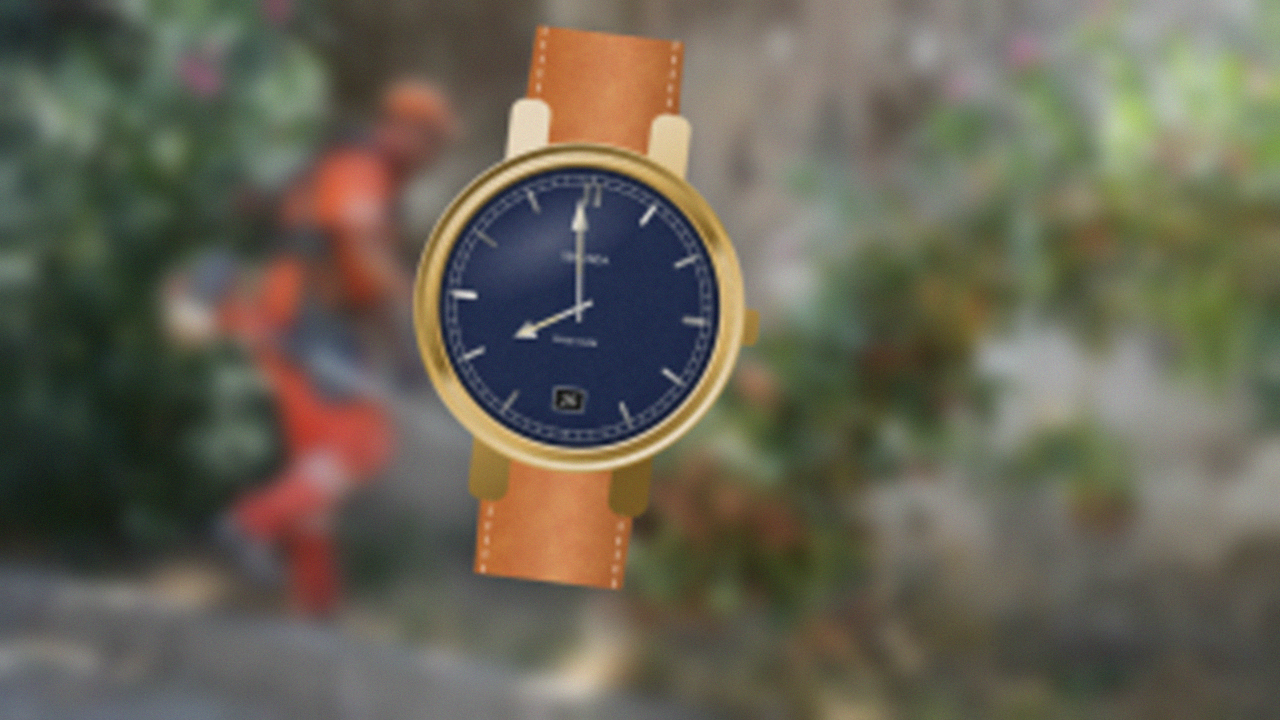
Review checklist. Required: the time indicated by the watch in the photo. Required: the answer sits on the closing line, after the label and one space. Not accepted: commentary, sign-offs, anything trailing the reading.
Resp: 7:59
